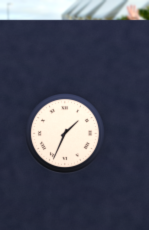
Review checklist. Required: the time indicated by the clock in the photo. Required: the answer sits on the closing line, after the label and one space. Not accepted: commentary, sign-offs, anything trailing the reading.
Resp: 1:34
